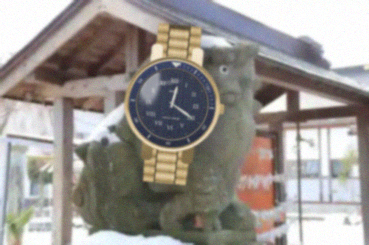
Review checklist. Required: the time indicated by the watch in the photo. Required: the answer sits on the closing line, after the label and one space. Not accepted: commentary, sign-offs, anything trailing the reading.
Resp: 12:20
